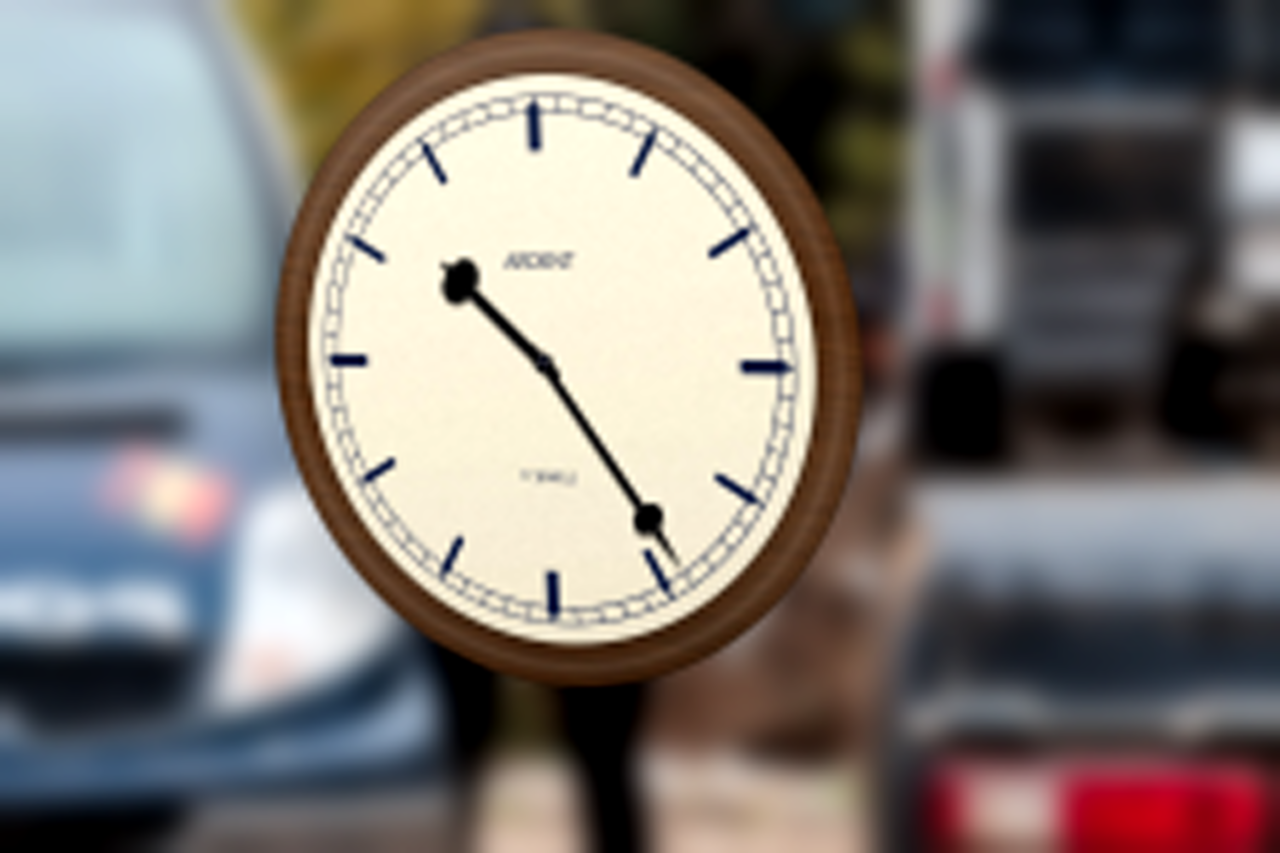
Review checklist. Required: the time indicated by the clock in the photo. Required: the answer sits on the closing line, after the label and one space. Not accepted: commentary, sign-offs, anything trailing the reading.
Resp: 10:24
